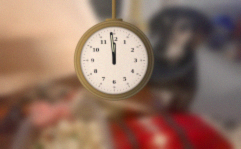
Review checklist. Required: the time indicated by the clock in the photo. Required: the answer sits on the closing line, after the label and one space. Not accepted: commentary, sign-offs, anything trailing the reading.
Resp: 11:59
